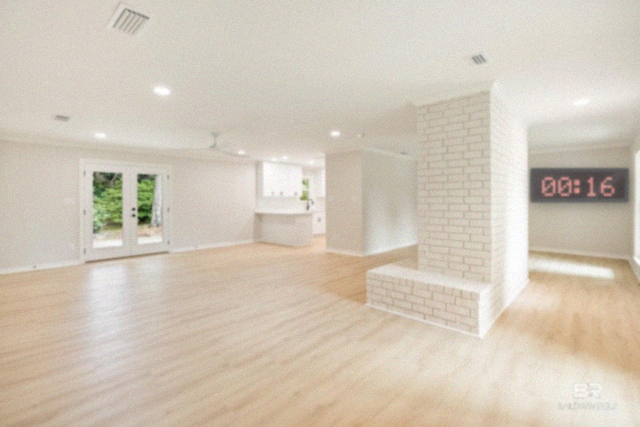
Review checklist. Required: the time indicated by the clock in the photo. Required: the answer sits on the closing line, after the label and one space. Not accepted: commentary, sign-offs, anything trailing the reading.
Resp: 0:16
